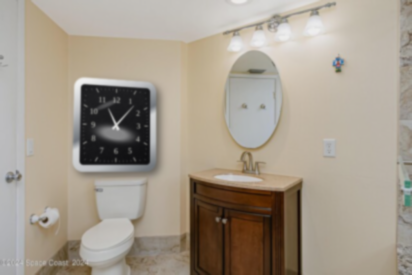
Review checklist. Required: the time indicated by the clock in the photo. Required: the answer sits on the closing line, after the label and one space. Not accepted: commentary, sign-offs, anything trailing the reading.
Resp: 11:07
